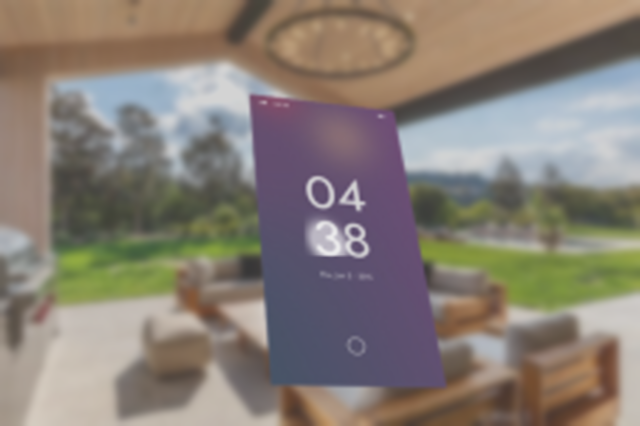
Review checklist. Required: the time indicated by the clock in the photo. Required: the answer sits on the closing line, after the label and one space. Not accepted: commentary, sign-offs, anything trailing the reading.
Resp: 4:38
